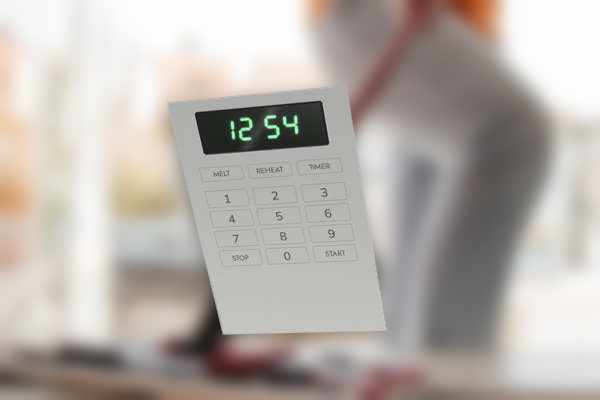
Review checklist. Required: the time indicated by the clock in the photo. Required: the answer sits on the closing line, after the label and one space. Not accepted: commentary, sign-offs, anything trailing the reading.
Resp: 12:54
